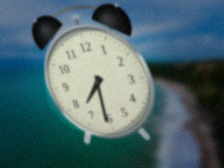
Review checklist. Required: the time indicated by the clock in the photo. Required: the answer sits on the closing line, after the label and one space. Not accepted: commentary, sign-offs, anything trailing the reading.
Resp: 7:31
